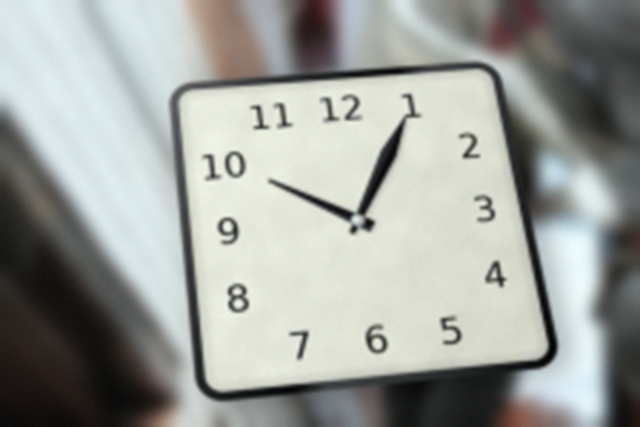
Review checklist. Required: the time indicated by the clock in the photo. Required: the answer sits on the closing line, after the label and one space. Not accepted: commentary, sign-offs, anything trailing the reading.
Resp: 10:05
